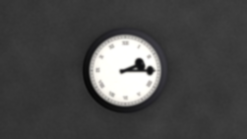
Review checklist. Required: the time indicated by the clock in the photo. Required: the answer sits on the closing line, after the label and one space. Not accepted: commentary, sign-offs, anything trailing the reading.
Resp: 2:15
